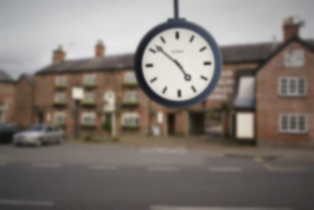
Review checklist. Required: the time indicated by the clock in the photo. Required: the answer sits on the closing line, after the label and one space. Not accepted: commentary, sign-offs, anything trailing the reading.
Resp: 4:52
